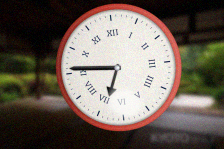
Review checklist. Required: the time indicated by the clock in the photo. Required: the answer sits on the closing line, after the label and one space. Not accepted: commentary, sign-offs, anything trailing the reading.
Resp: 6:46
